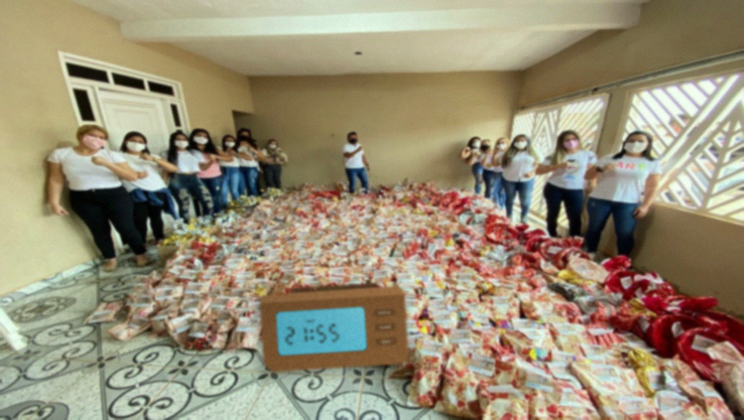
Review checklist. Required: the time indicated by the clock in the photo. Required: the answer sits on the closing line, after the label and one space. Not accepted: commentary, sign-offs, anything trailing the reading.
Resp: 21:55
